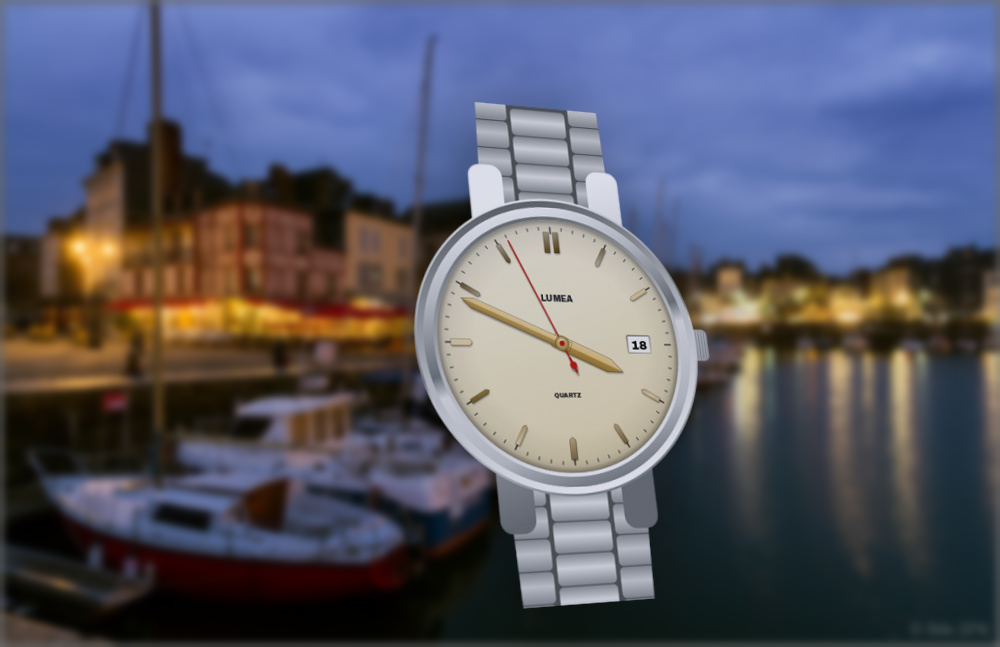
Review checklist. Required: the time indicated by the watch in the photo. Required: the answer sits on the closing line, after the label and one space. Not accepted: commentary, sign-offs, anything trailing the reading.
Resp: 3:48:56
